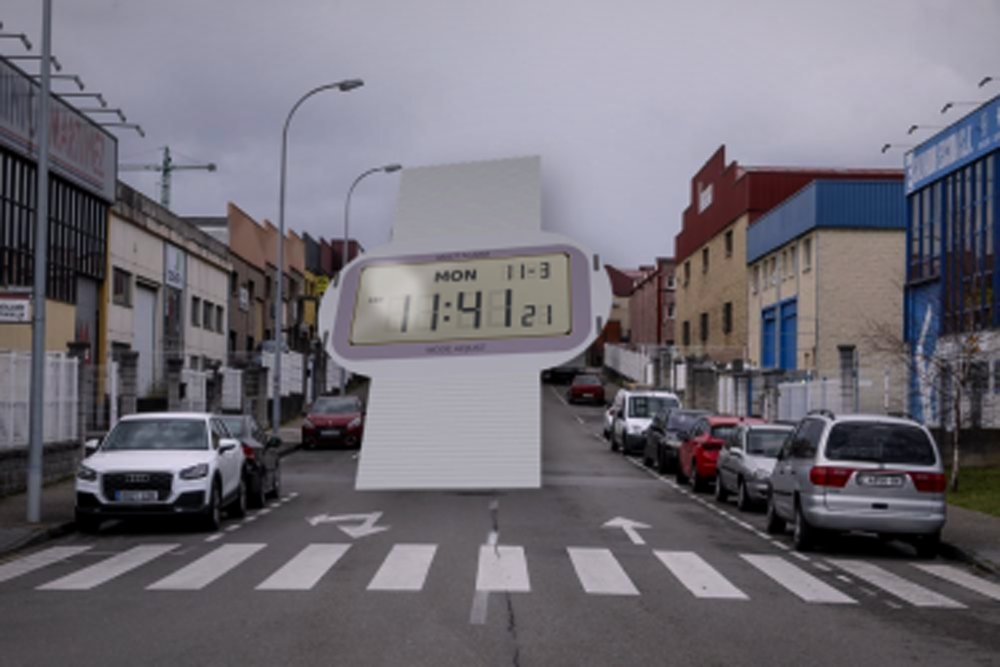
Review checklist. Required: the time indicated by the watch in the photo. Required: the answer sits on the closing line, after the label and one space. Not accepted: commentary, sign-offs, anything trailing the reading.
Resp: 11:41:21
